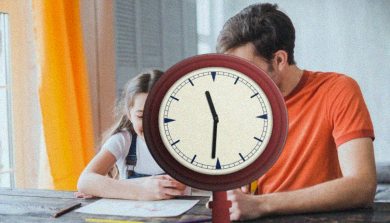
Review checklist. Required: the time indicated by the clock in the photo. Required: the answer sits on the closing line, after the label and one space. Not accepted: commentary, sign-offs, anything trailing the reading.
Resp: 11:31
